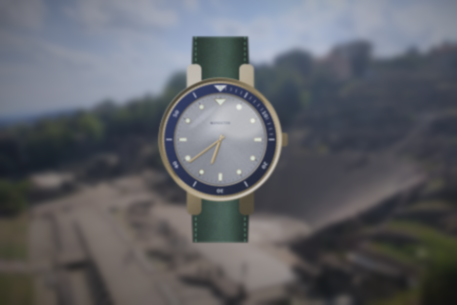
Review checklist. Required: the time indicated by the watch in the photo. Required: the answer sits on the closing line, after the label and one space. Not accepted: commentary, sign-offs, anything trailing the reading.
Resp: 6:39
